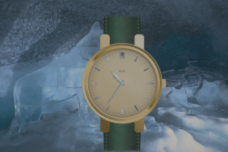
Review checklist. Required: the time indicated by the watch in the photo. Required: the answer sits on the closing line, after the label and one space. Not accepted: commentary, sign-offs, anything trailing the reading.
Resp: 10:36
